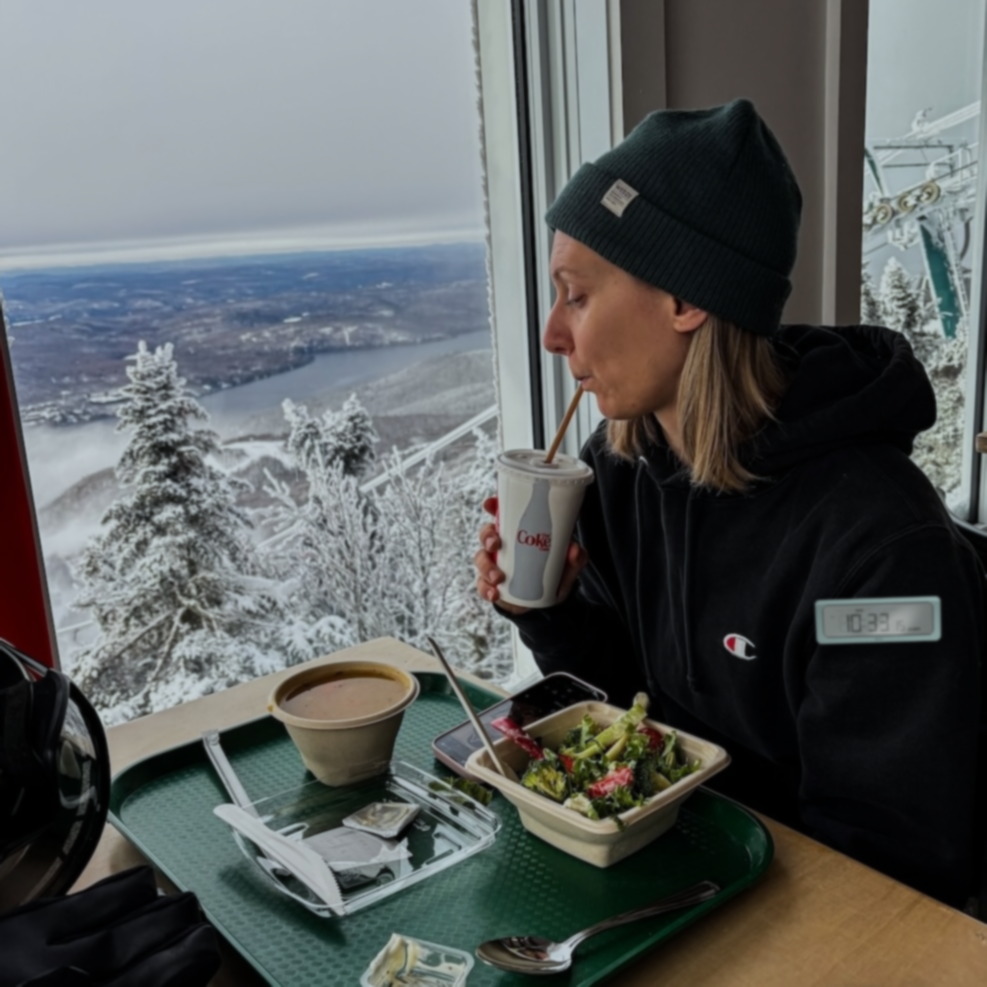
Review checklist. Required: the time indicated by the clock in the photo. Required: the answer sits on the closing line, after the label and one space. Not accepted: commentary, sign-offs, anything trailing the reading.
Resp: 10:33
